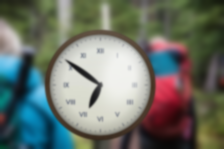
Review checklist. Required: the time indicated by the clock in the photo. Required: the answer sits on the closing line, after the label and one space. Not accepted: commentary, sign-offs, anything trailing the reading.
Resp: 6:51
